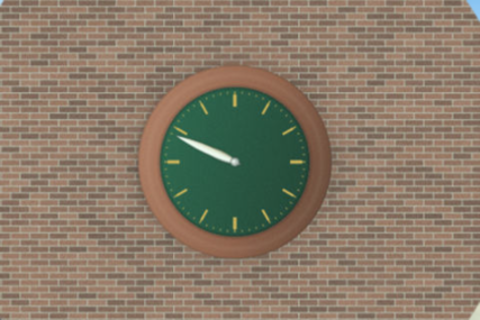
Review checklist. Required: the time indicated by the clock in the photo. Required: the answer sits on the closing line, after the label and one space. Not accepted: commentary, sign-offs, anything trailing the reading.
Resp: 9:49
